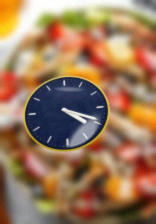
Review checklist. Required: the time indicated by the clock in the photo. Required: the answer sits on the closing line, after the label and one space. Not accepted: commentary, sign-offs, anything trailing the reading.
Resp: 4:19
